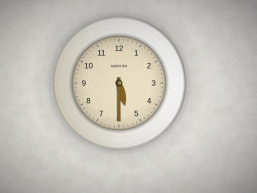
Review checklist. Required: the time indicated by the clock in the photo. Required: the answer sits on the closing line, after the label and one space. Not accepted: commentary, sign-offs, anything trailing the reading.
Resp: 5:30
